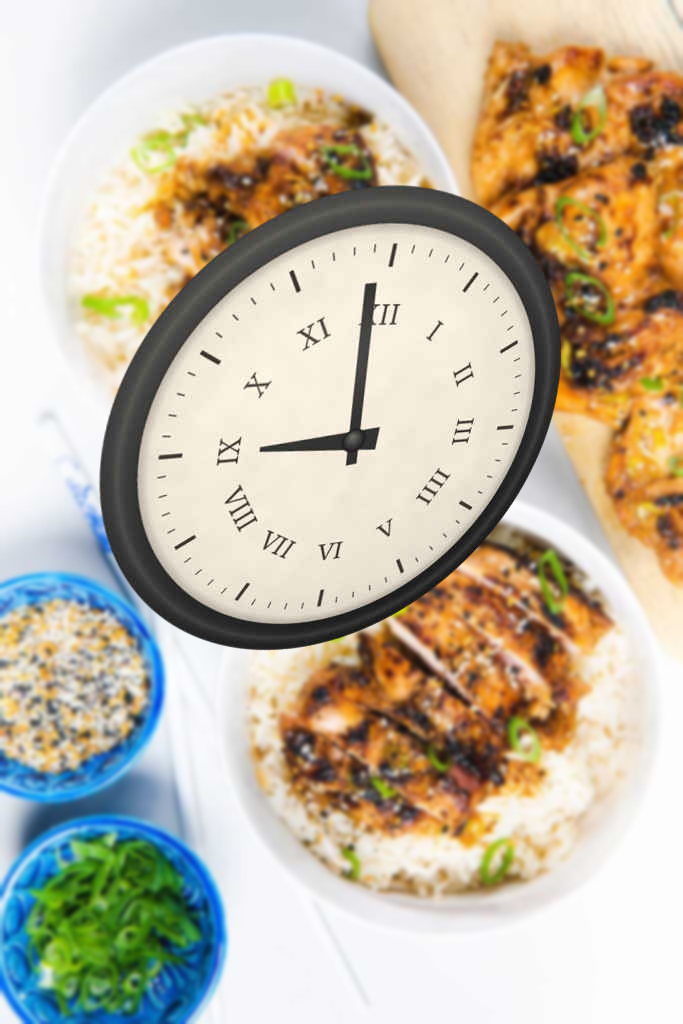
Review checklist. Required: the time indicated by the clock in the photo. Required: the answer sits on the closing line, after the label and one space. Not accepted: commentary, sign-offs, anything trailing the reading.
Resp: 8:59
